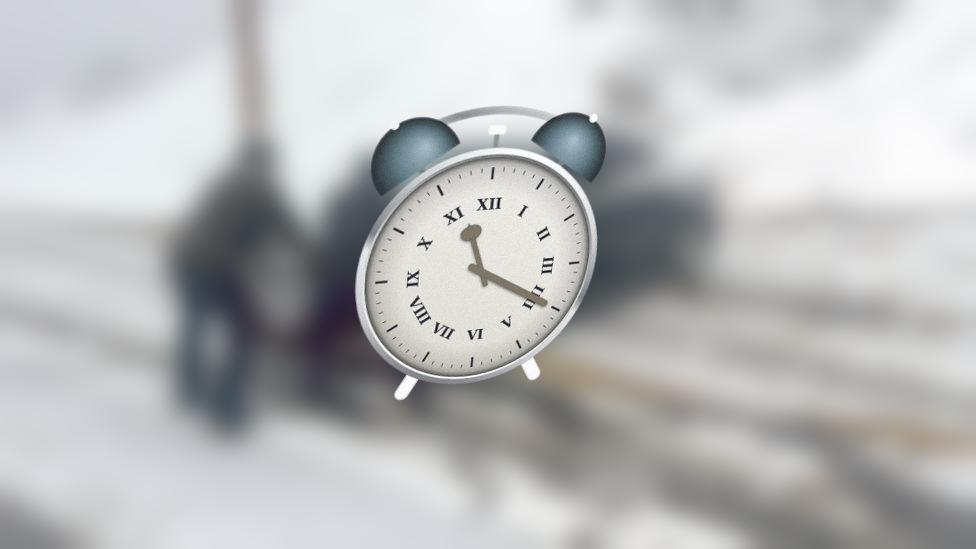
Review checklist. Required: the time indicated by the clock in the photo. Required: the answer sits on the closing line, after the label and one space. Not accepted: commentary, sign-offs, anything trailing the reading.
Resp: 11:20
